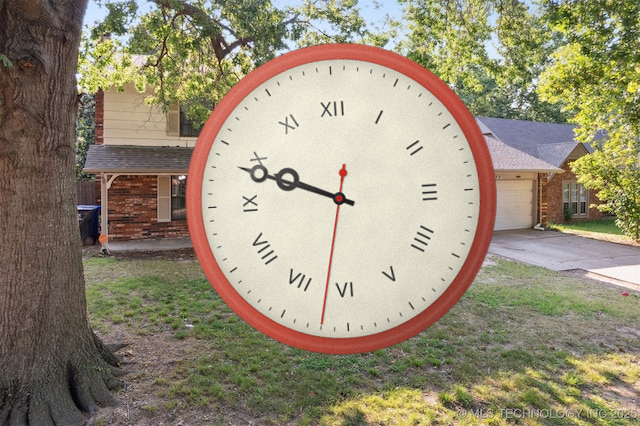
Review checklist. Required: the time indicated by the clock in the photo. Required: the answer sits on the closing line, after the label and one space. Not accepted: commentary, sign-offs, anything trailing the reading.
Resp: 9:48:32
